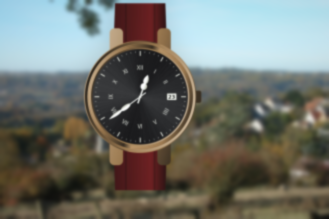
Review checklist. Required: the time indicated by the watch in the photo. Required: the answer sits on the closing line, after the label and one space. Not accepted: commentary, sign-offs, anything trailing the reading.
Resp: 12:39
